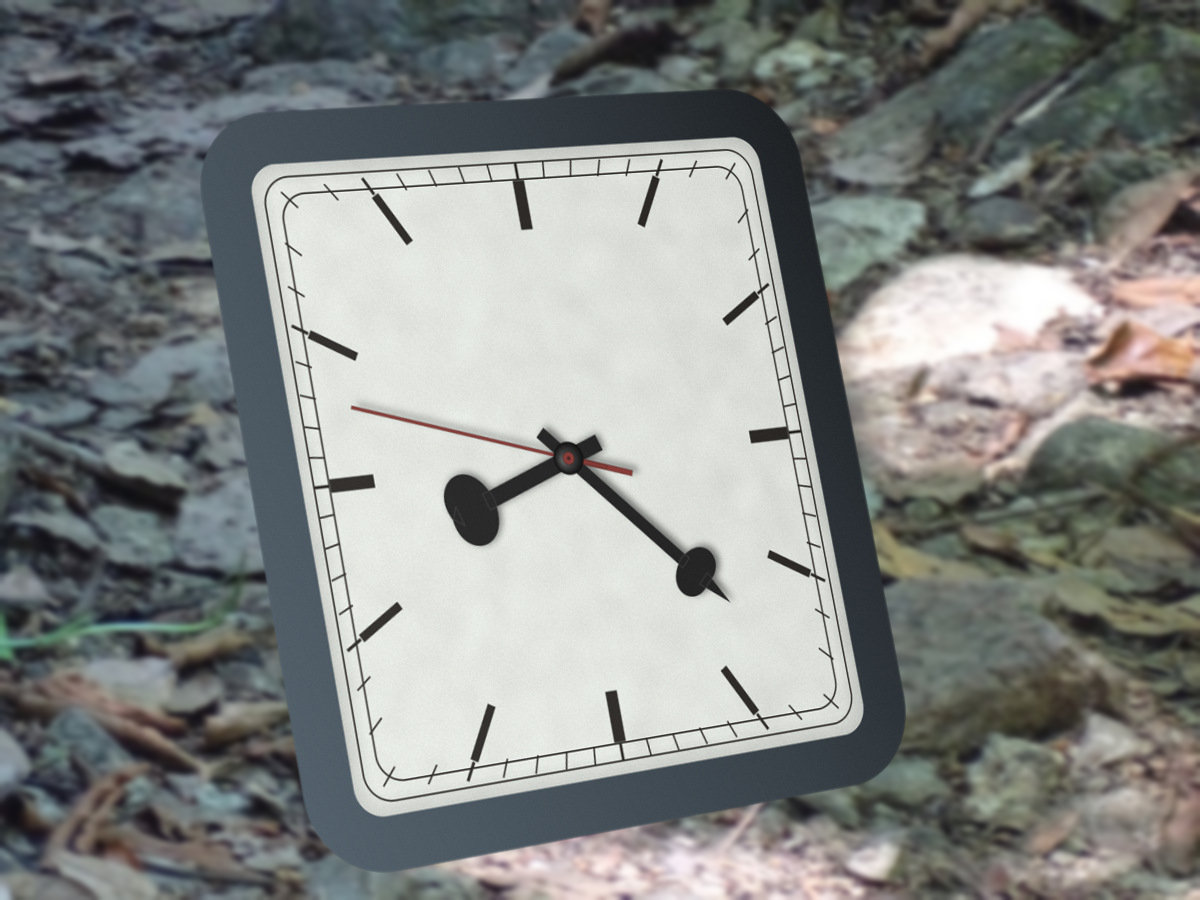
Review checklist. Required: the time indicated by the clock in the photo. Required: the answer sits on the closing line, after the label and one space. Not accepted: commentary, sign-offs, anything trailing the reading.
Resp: 8:22:48
